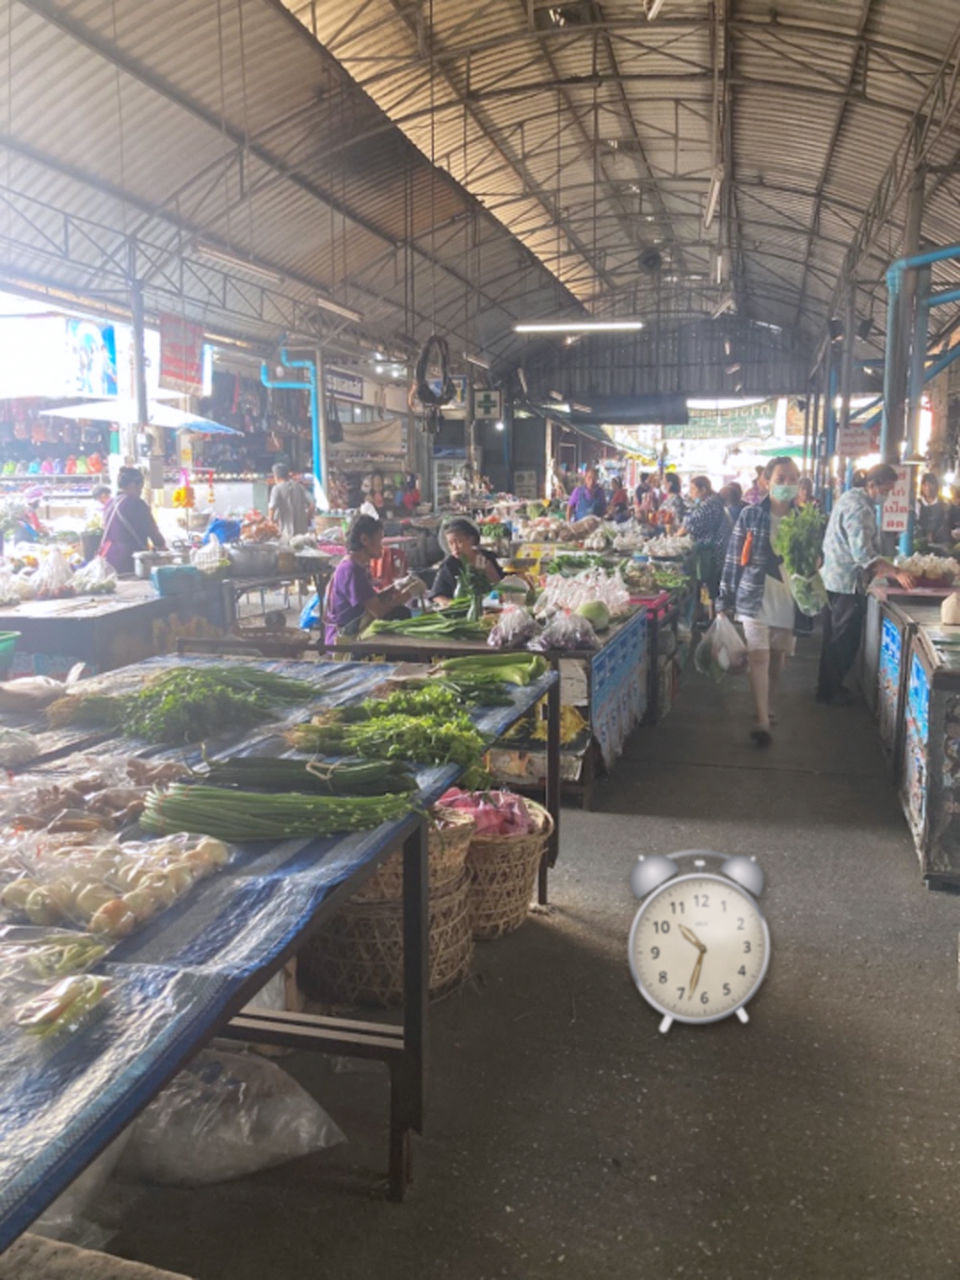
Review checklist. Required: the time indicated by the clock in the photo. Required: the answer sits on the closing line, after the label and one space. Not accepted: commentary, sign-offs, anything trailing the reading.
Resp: 10:33
